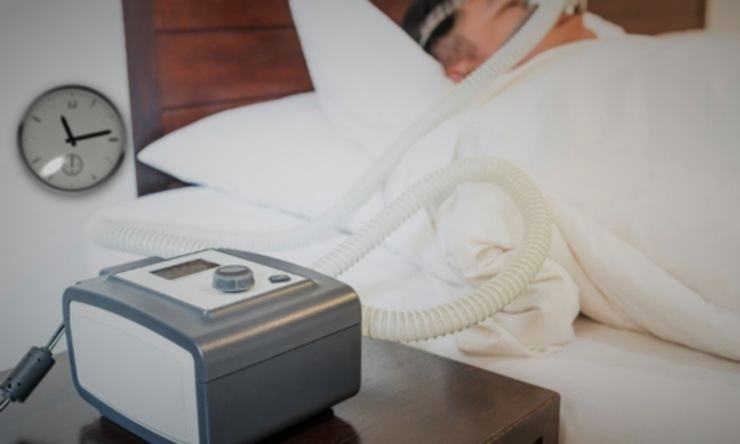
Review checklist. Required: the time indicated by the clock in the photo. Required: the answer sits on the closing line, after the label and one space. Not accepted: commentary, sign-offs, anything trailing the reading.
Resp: 11:13
